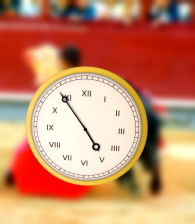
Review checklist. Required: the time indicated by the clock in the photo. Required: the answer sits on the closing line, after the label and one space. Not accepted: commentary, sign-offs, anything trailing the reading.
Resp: 4:54
